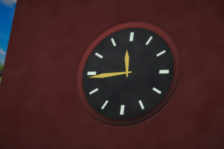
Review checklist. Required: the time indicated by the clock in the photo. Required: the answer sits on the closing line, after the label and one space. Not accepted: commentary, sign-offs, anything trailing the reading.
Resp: 11:44
